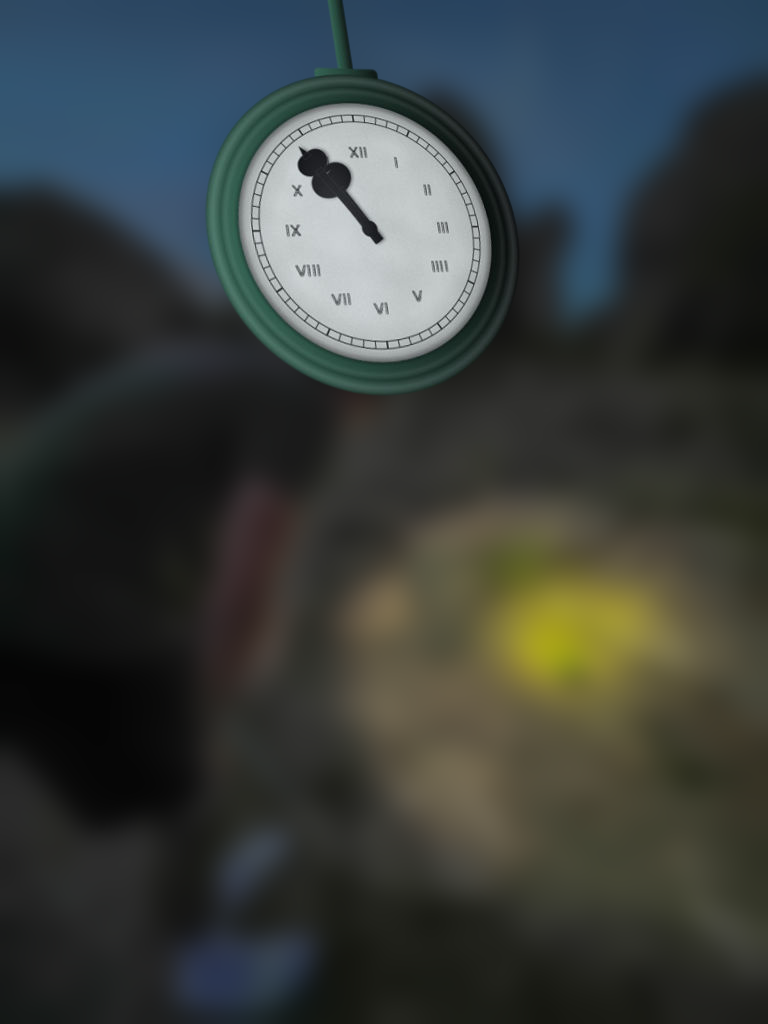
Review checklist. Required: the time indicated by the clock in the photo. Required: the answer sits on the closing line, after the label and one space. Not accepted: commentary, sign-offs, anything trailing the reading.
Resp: 10:54
